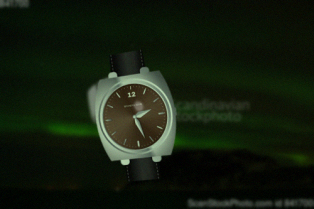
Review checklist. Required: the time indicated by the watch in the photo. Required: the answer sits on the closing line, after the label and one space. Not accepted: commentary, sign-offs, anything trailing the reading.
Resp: 2:27
